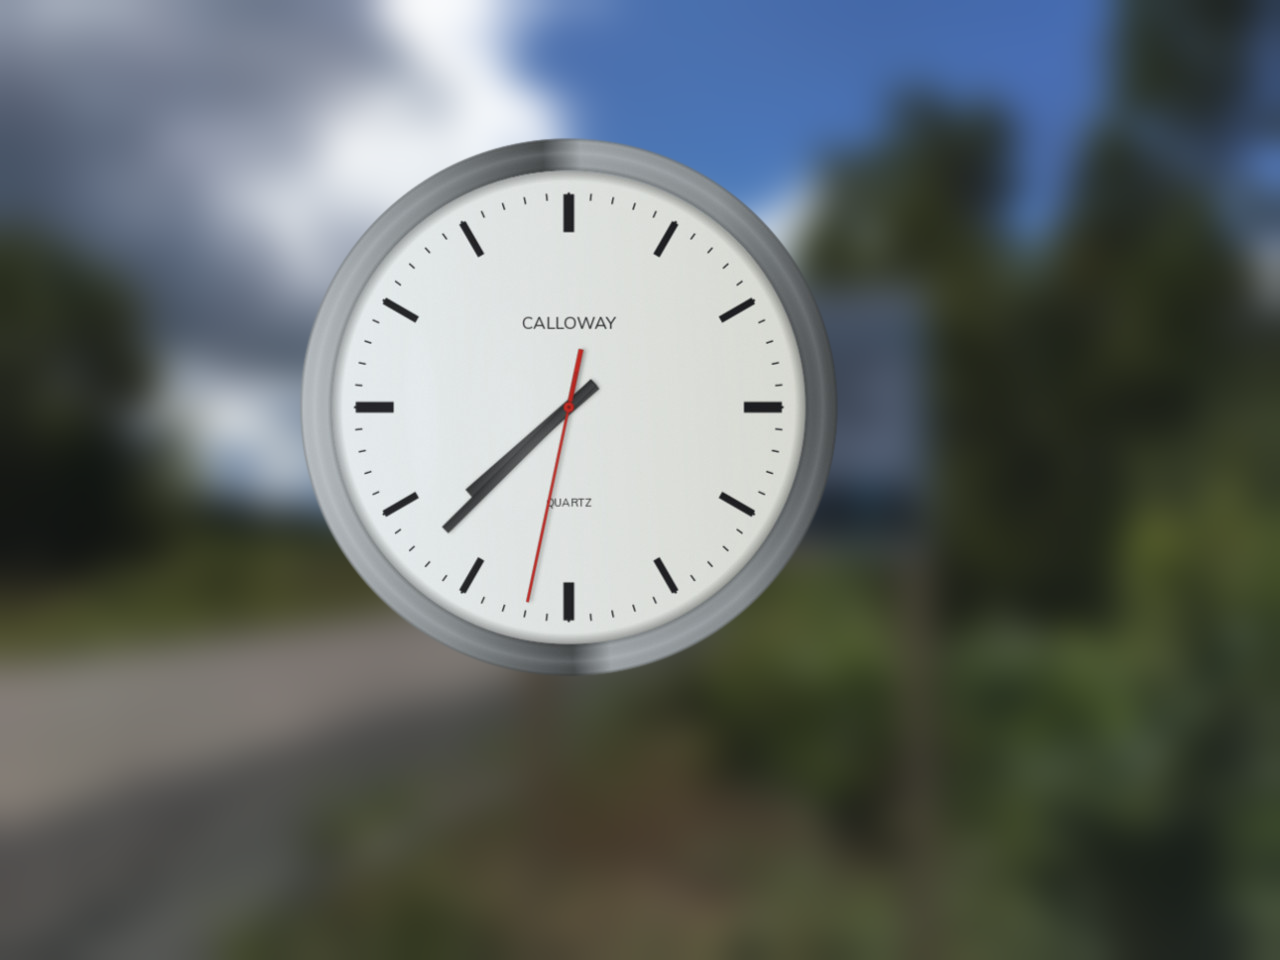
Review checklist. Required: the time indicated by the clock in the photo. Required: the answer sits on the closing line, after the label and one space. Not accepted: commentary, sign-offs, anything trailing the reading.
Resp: 7:37:32
